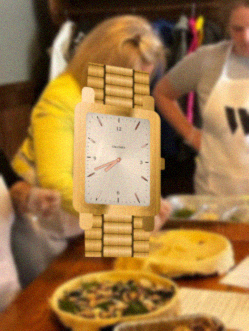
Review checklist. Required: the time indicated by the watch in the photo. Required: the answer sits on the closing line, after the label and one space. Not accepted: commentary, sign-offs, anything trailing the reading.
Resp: 7:41
